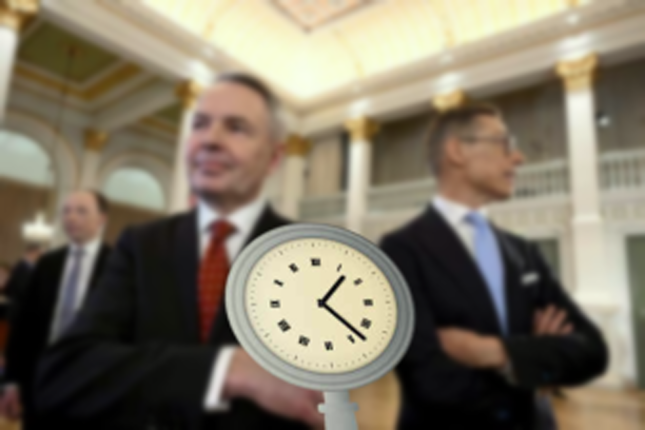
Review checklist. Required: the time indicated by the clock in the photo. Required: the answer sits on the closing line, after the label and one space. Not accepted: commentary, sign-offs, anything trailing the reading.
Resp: 1:23
